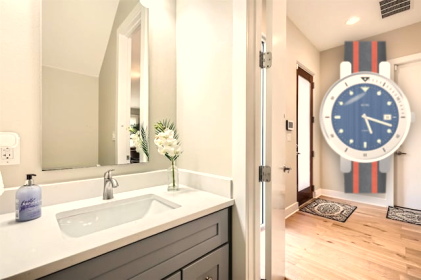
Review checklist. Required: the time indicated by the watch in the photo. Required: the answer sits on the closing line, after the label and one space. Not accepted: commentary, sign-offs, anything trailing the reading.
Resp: 5:18
